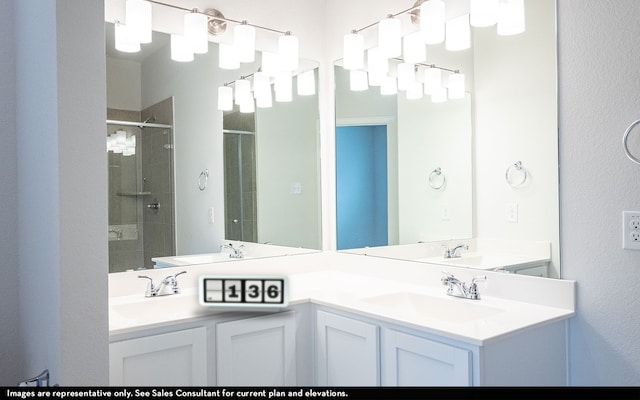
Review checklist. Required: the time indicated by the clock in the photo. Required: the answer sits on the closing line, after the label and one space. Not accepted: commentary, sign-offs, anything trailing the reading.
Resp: 1:36
